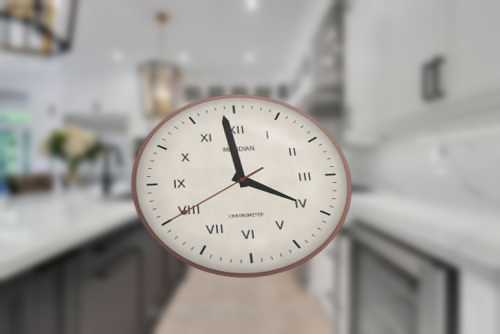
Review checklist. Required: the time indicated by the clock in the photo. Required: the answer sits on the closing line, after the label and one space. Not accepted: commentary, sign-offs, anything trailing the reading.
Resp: 3:58:40
